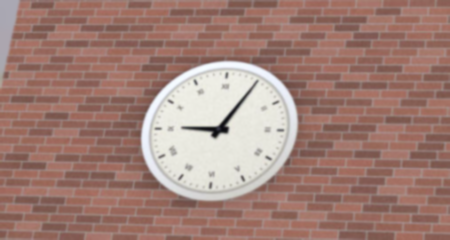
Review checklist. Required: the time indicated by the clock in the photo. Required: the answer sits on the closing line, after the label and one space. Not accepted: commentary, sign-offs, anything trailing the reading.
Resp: 9:05
